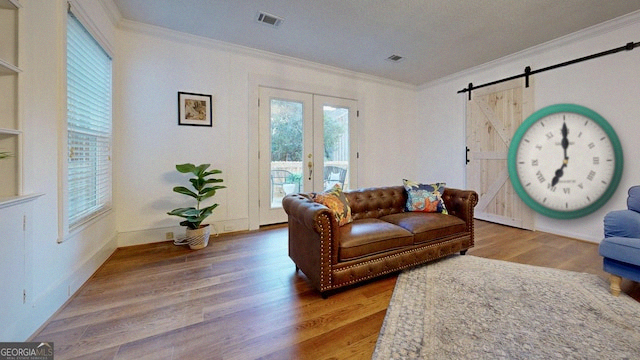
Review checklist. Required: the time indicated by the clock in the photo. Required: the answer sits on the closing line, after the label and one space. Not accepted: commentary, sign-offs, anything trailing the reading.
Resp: 7:00
